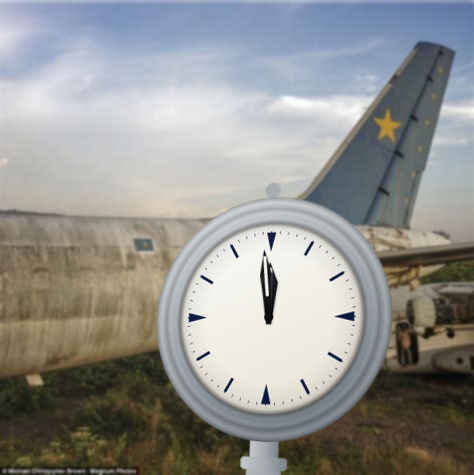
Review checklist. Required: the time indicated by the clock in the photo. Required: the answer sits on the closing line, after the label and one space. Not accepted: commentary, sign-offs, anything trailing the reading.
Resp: 11:59
